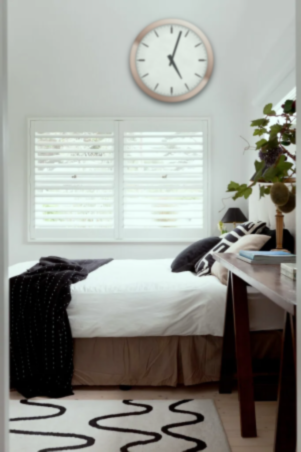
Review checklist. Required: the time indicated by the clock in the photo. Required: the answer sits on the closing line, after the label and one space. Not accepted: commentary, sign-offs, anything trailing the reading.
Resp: 5:03
